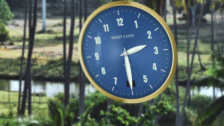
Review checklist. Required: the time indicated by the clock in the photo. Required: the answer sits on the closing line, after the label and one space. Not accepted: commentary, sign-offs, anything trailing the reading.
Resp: 2:30
